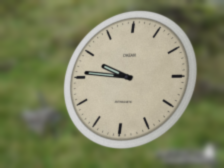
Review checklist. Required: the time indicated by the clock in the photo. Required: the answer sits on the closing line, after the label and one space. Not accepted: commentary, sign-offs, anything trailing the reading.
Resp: 9:46
